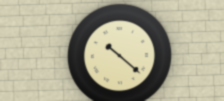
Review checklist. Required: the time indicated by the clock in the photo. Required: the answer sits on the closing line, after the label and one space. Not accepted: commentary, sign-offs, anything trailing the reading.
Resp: 10:22
